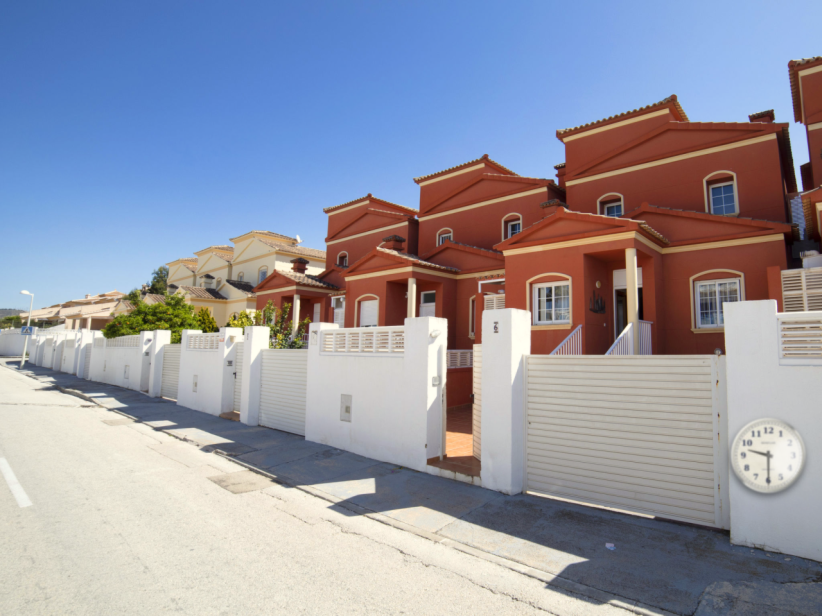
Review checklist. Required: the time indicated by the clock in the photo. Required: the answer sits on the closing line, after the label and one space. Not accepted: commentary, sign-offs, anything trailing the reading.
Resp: 9:30
